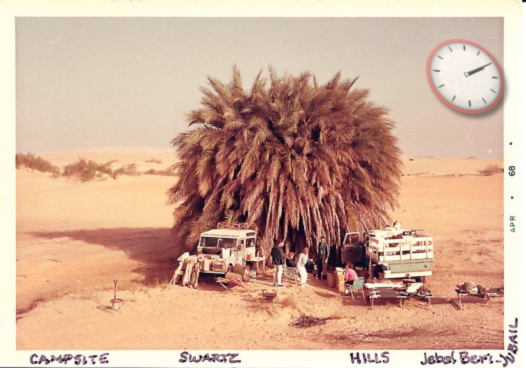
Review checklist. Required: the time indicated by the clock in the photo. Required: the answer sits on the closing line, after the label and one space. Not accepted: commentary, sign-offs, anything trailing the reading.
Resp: 2:10
